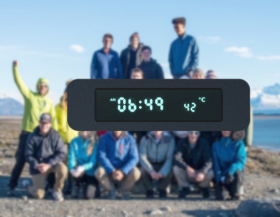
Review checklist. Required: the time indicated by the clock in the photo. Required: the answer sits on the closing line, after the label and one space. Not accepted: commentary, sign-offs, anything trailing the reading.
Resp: 6:49
